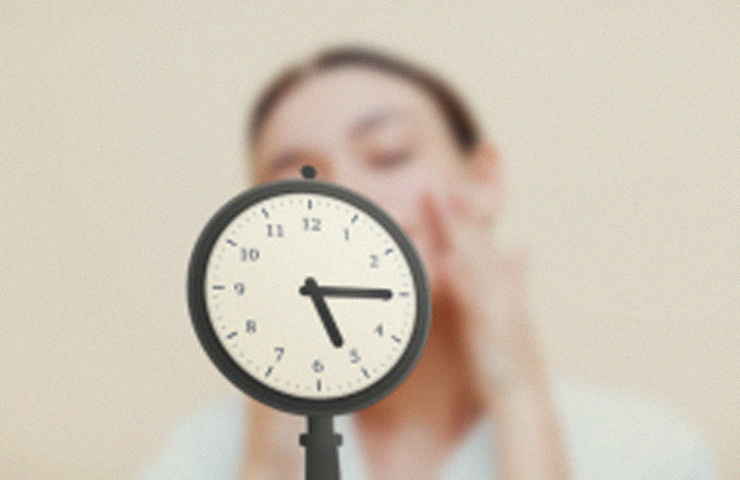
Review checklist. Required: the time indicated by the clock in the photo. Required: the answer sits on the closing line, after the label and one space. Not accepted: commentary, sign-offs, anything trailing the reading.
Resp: 5:15
